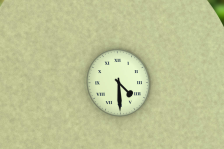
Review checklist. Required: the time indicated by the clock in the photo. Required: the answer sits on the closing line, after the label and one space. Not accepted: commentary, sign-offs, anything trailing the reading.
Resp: 4:30
